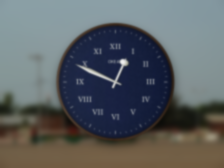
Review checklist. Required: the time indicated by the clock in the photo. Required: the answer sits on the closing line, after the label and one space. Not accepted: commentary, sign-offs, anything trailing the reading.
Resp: 12:49
